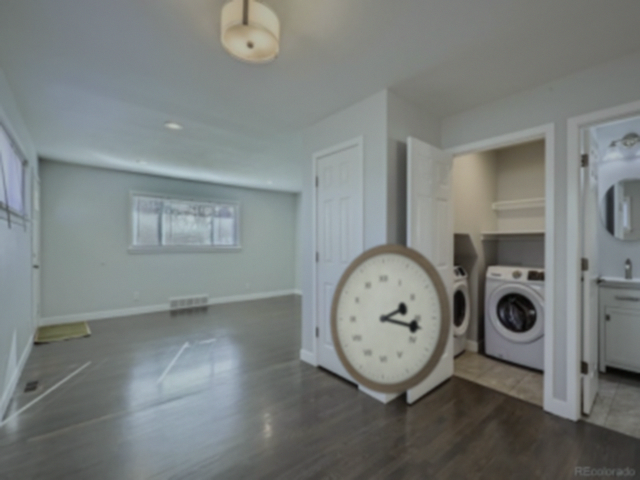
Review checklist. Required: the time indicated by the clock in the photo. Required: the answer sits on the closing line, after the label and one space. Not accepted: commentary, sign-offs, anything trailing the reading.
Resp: 2:17
